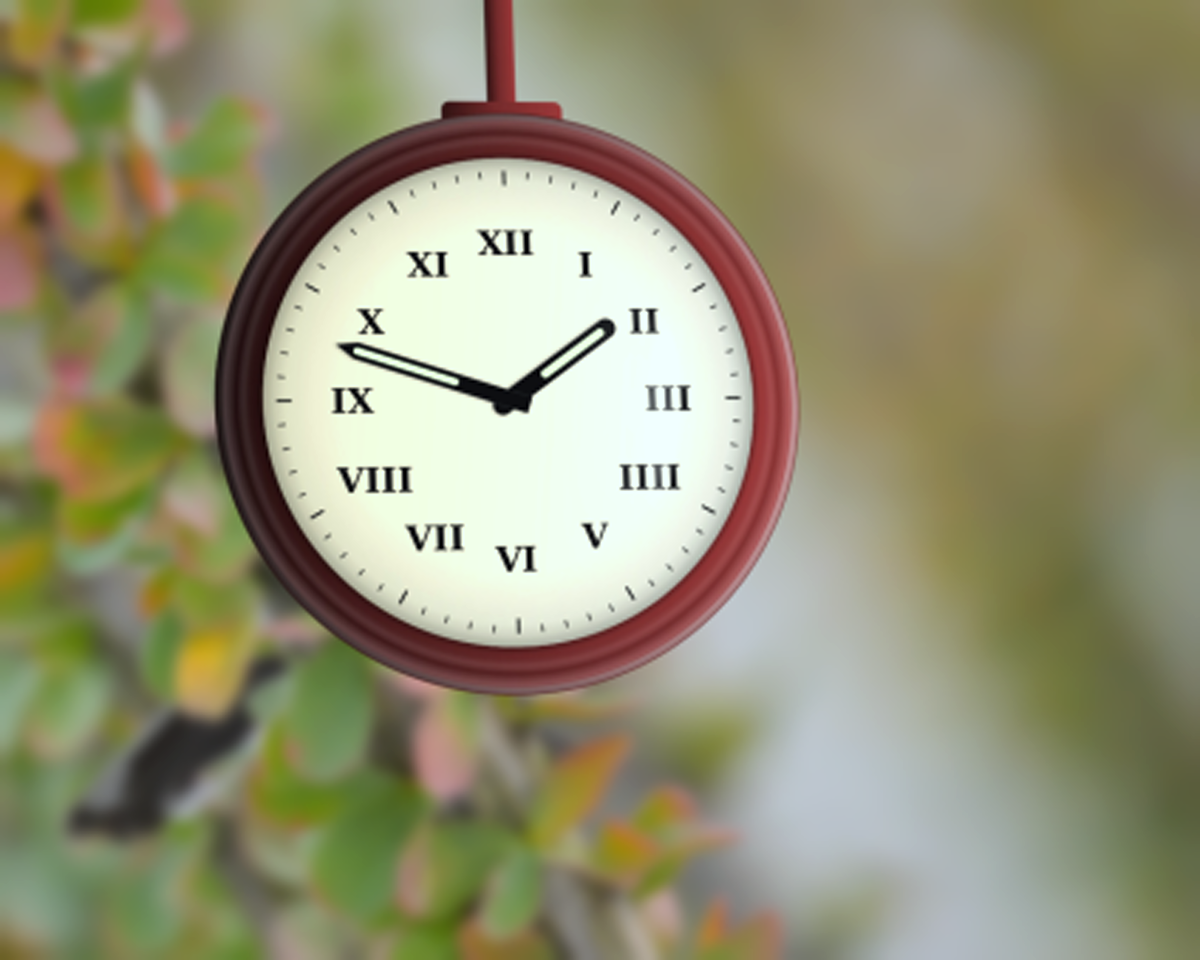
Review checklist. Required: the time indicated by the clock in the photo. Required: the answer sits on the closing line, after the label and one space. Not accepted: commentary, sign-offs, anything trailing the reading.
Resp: 1:48
